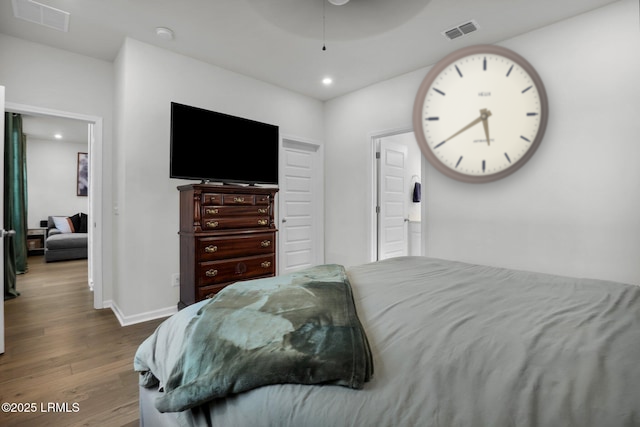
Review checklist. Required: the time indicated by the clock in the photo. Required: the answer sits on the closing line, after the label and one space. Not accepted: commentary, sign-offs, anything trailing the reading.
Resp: 5:40
